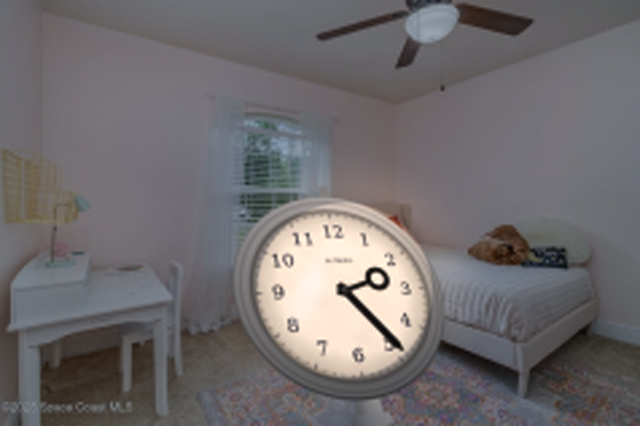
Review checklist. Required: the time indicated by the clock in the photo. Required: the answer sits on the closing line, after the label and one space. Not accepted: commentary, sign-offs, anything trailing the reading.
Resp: 2:24
